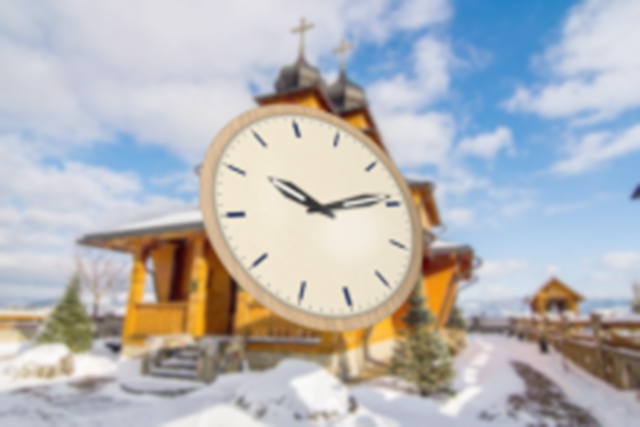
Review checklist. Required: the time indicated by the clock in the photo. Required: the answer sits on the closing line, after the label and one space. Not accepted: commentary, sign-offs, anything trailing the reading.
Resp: 10:14
